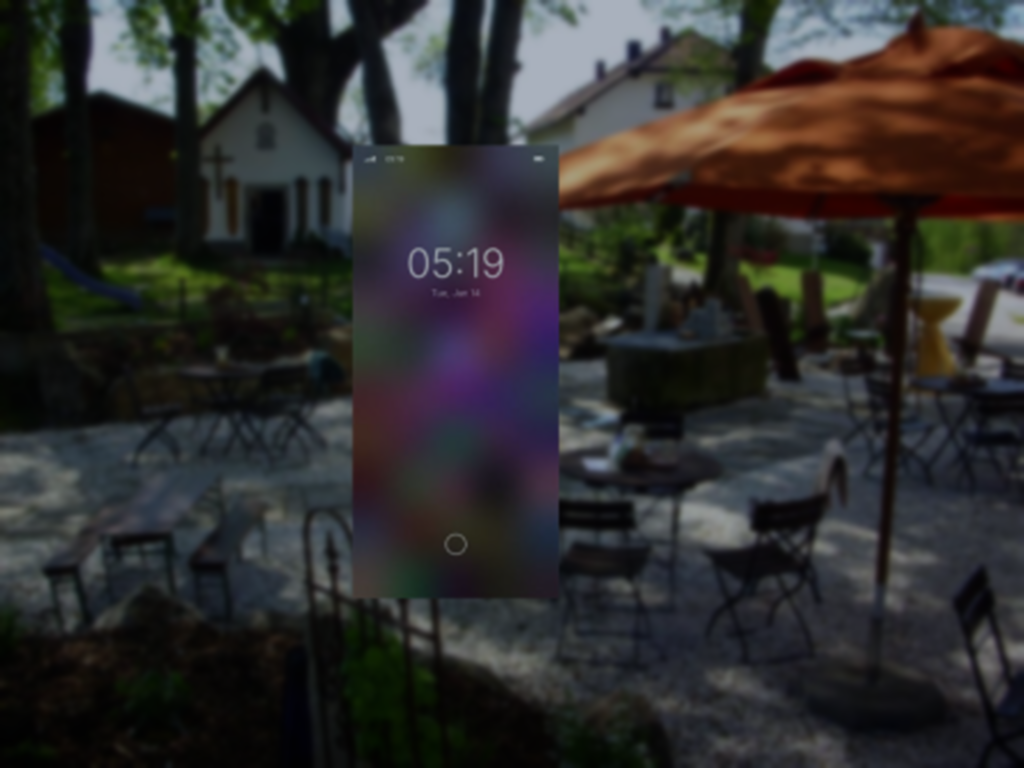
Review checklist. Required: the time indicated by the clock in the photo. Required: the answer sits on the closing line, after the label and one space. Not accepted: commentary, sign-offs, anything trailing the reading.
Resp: 5:19
